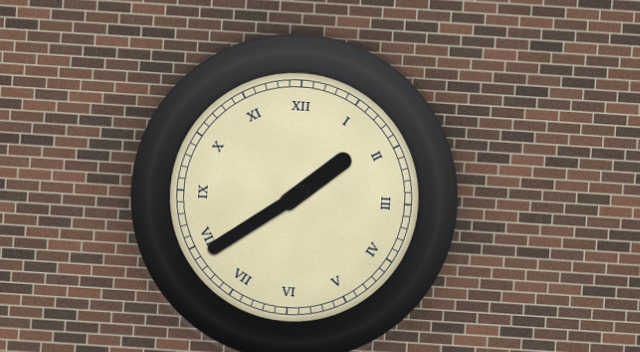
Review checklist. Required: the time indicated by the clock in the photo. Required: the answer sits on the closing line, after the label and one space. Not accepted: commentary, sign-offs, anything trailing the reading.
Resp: 1:39
